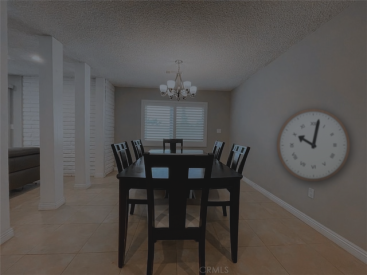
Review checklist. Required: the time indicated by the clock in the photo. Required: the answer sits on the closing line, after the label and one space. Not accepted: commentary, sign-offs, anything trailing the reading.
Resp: 10:02
